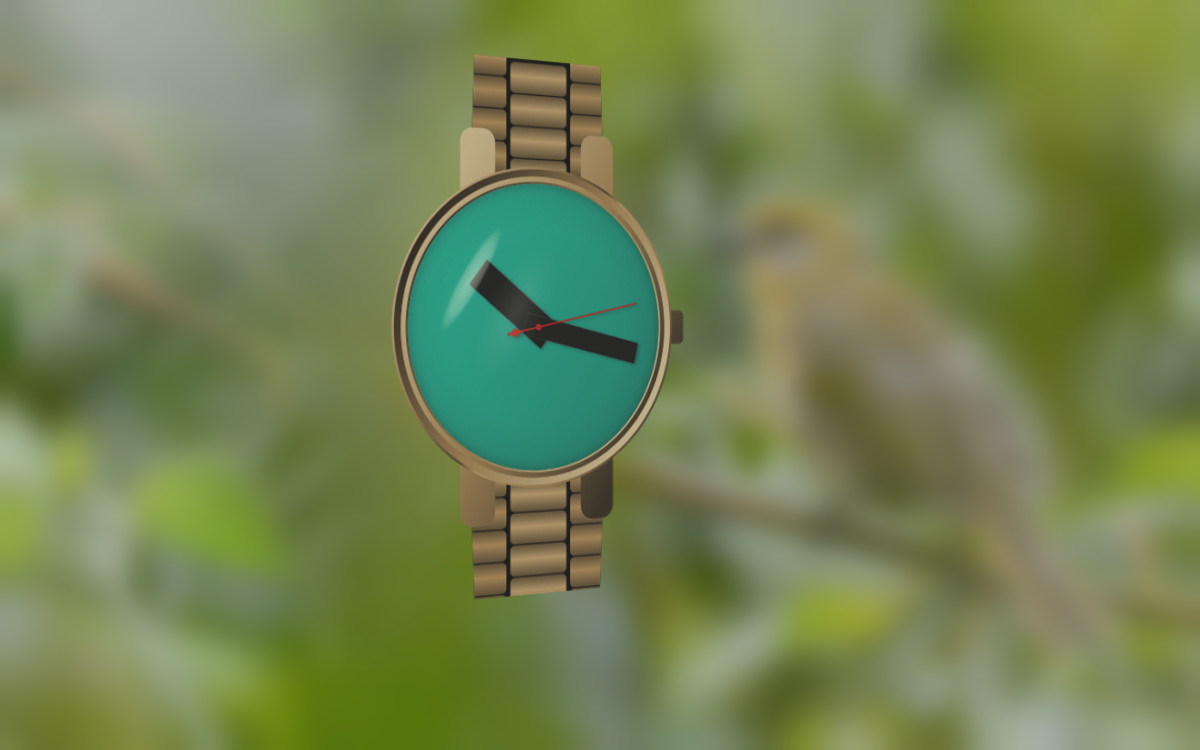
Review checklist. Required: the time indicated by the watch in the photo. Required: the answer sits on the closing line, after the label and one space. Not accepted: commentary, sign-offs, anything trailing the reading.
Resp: 10:17:13
